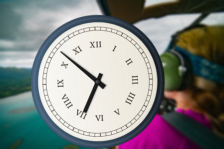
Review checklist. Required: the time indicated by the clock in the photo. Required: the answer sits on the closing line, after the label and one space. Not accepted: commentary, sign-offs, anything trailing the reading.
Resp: 6:52
